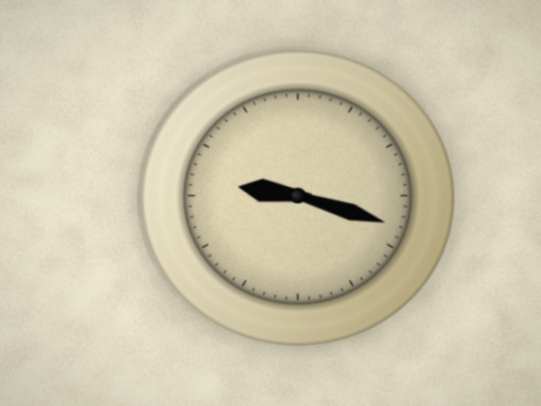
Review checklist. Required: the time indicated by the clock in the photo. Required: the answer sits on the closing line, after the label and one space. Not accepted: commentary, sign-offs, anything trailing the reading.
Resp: 9:18
